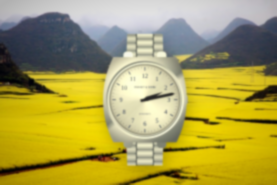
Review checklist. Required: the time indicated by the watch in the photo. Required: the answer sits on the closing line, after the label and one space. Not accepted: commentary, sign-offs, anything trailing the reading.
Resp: 2:13
